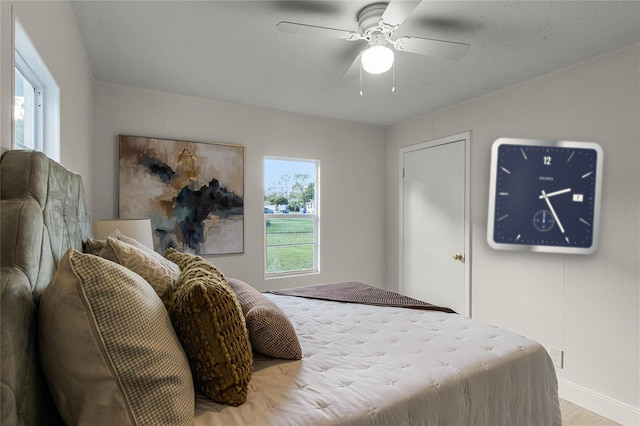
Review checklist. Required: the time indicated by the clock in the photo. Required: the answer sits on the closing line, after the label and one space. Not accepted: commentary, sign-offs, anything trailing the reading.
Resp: 2:25
